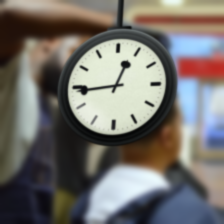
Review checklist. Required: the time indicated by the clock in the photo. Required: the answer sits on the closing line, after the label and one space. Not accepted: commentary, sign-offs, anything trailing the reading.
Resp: 12:44
